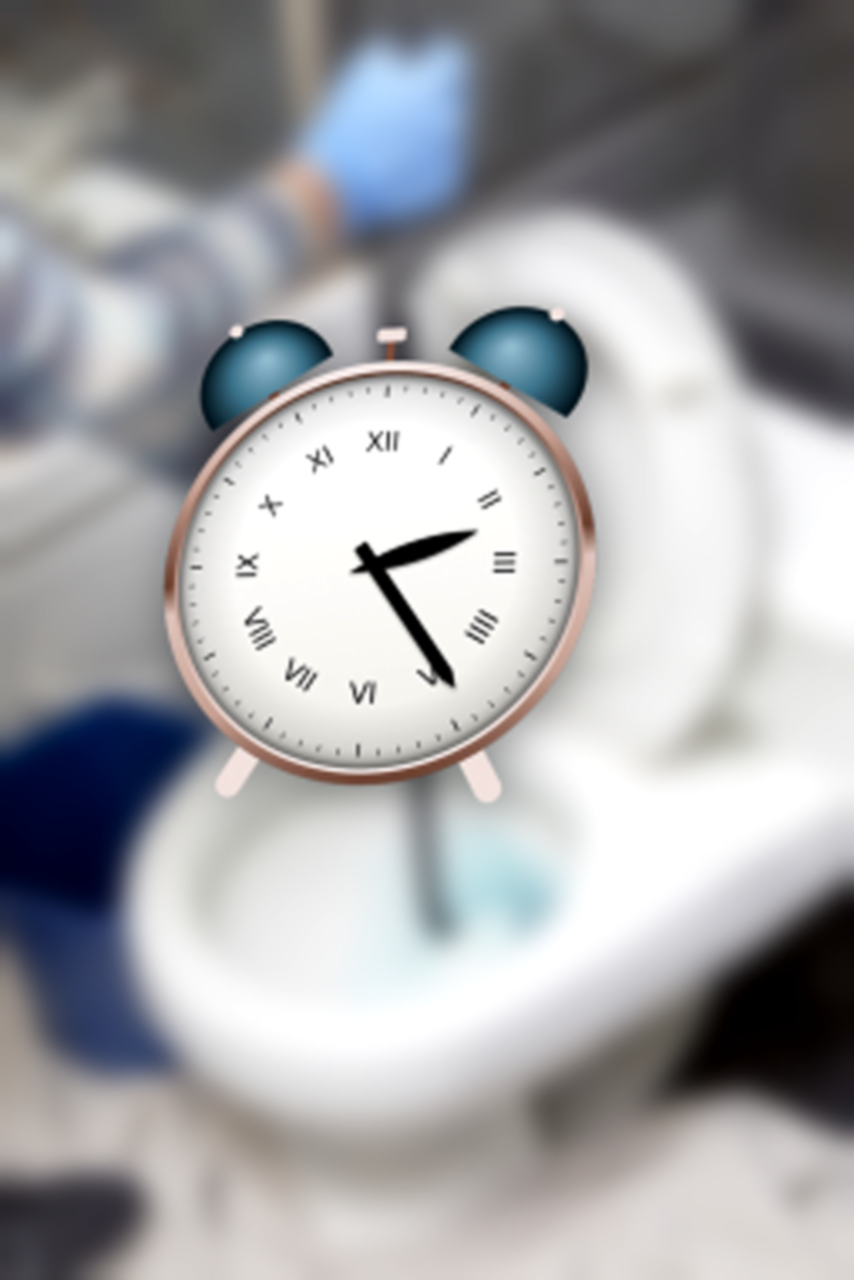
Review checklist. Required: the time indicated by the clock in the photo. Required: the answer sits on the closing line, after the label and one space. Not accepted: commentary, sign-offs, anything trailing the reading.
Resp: 2:24
